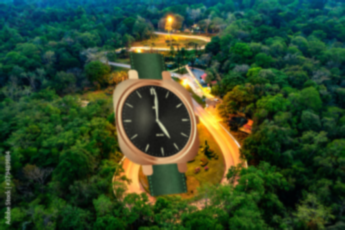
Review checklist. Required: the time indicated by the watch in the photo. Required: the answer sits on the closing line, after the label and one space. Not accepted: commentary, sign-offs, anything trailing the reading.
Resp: 5:01
